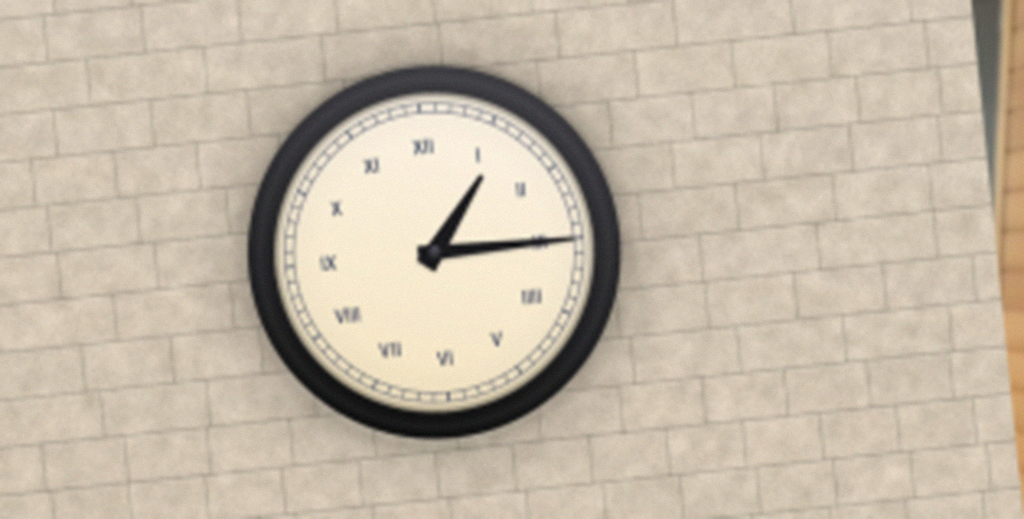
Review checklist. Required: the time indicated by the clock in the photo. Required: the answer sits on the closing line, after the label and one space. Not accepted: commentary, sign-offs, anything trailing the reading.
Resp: 1:15
